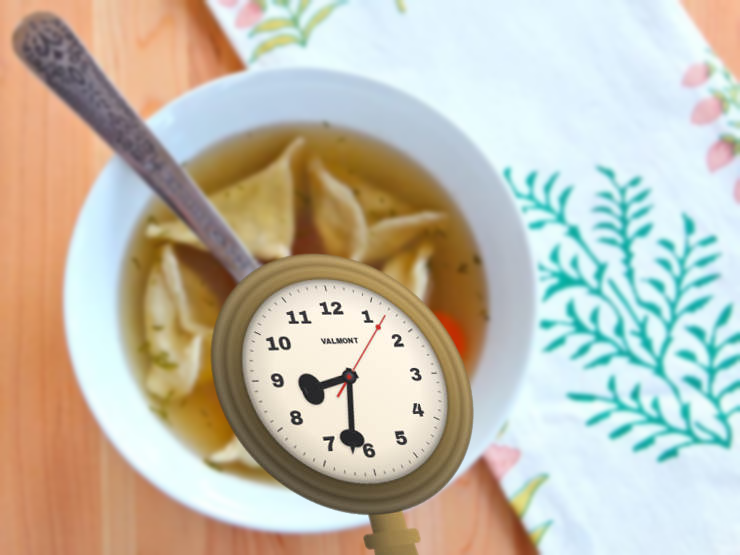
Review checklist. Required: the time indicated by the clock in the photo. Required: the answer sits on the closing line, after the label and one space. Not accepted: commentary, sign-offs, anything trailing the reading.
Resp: 8:32:07
